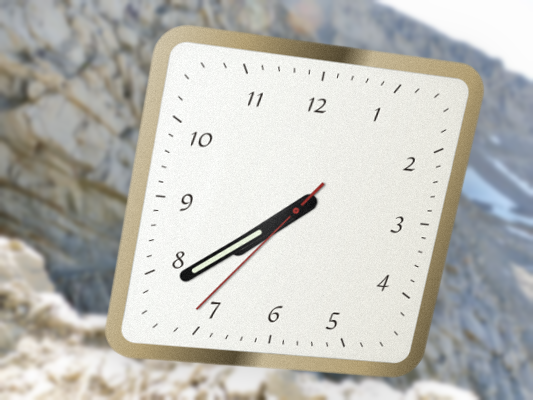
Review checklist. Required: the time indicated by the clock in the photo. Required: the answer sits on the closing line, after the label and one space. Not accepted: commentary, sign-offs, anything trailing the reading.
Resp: 7:38:36
